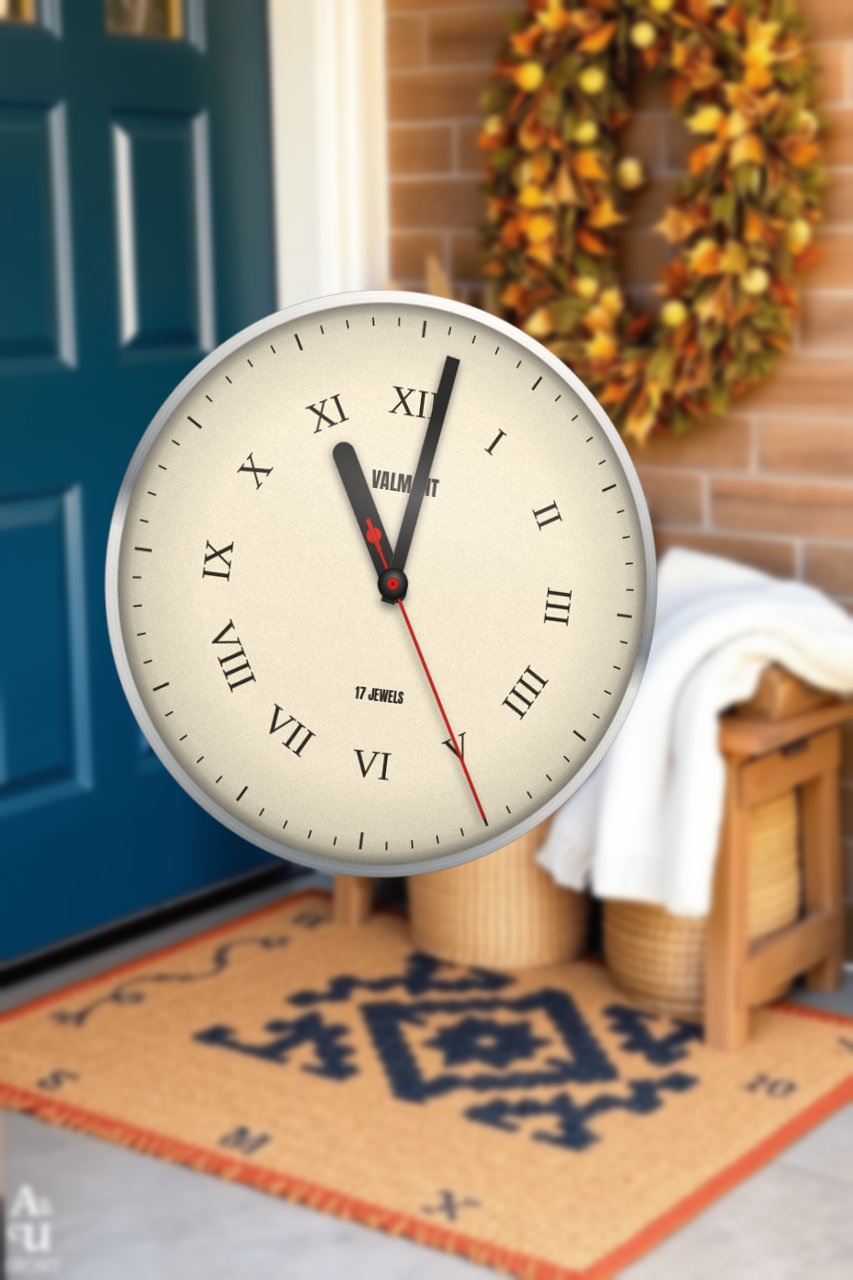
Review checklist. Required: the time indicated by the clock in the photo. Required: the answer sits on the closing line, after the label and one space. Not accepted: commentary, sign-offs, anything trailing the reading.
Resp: 11:01:25
